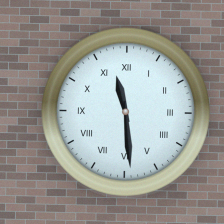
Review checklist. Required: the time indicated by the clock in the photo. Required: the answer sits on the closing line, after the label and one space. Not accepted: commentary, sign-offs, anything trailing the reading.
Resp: 11:29
